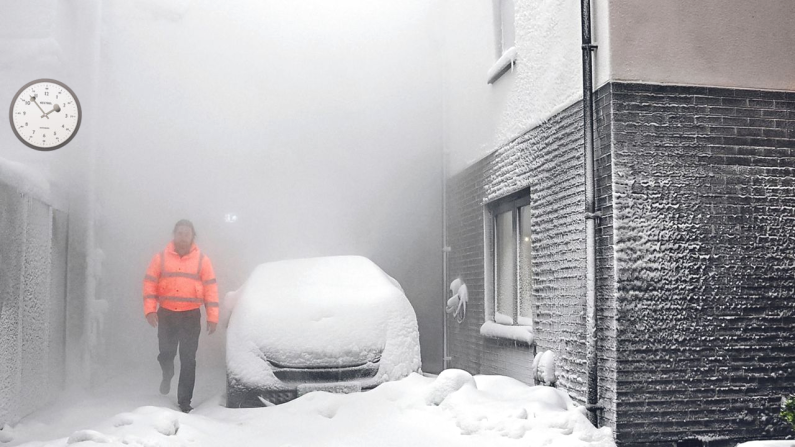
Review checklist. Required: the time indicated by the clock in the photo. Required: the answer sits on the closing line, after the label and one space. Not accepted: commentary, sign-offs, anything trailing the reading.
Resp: 1:53
